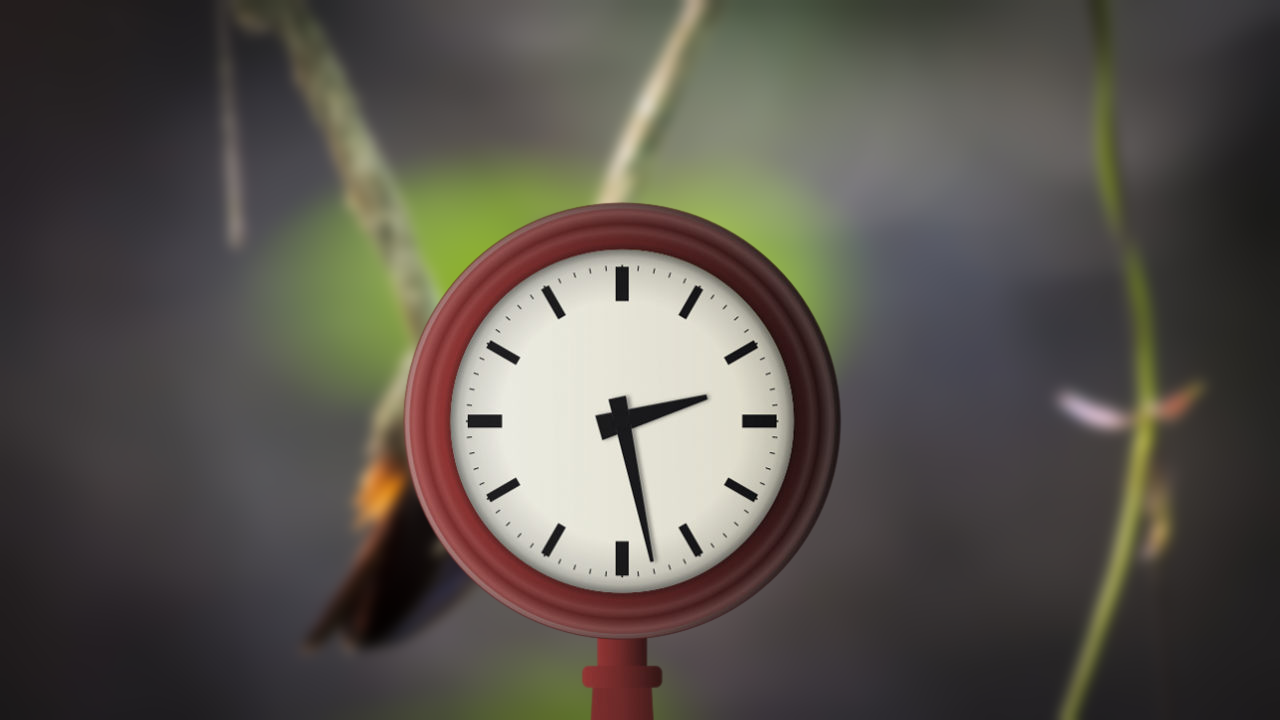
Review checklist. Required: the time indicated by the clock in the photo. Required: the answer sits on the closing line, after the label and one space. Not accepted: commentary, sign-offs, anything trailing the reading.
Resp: 2:28
